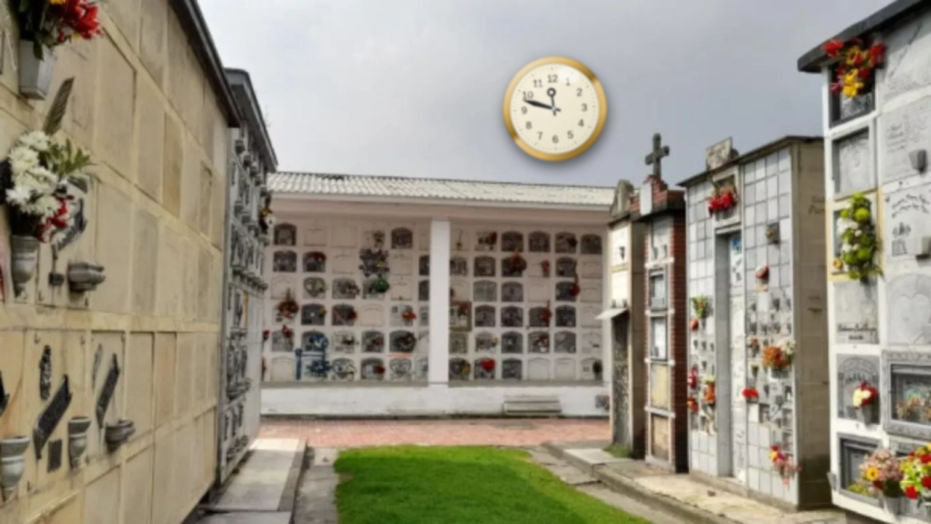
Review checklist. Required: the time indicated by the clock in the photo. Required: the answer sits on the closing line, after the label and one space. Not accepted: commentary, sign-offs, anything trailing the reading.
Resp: 11:48
